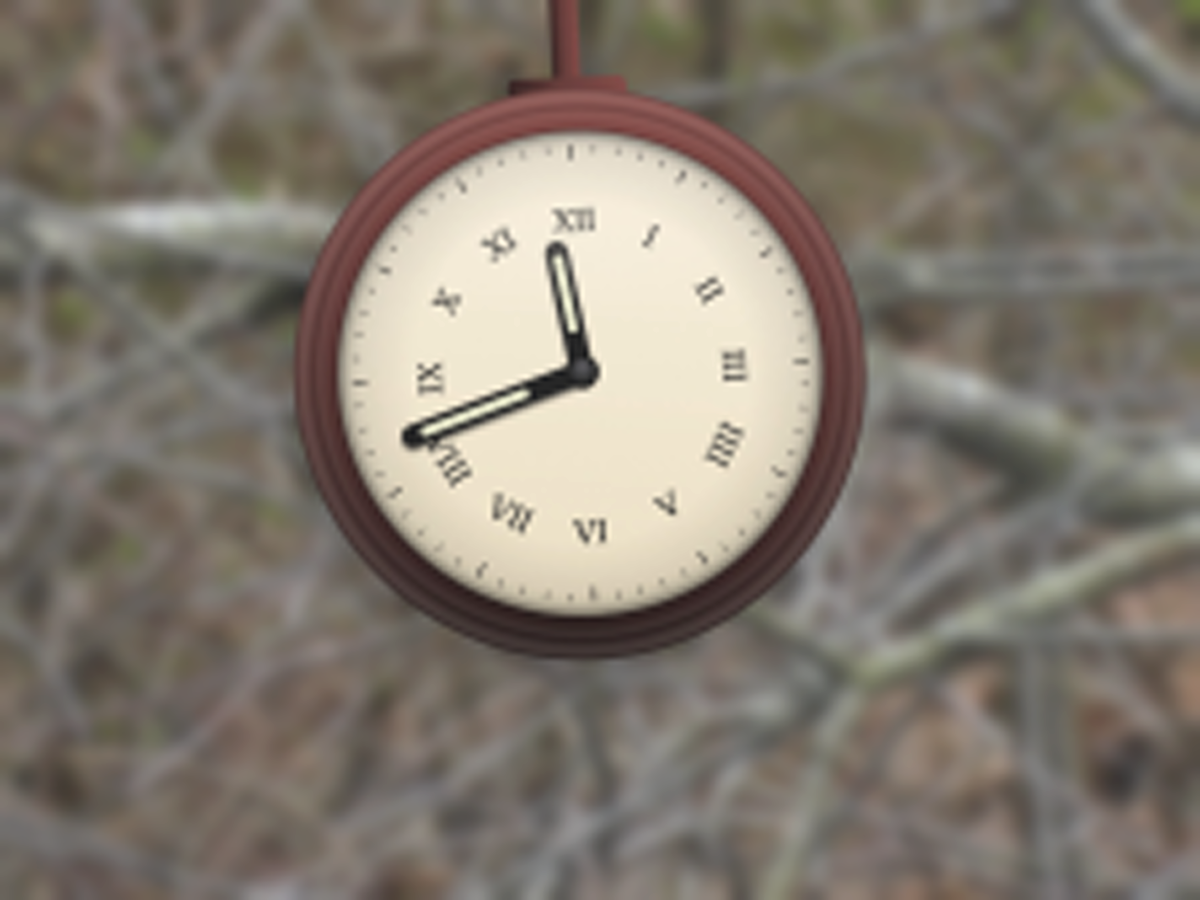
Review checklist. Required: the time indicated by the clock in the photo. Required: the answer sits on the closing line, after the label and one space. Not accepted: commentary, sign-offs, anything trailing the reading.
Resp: 11:42
